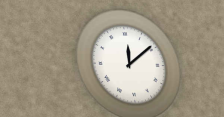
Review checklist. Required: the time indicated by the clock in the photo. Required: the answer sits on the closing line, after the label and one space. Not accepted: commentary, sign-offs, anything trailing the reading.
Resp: 12:09
